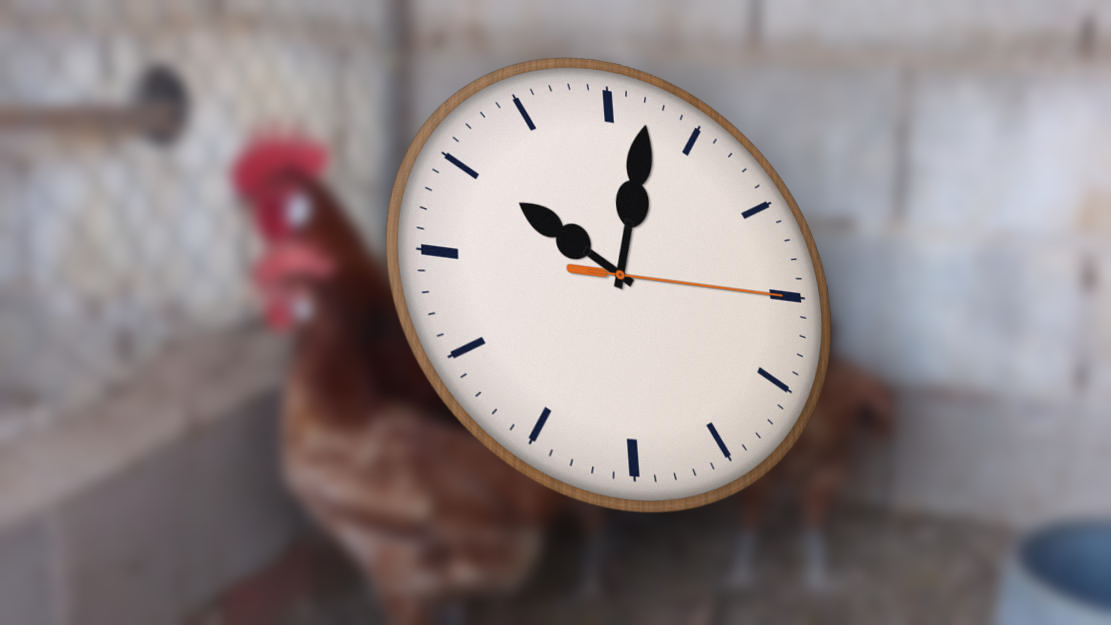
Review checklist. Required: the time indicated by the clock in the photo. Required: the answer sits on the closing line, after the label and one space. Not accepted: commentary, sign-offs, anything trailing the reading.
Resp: 10:02:15
